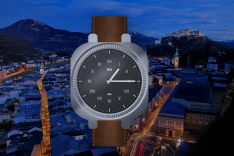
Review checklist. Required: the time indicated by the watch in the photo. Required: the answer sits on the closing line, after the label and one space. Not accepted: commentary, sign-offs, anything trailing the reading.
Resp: 1:15
